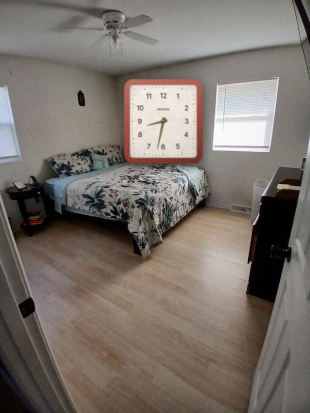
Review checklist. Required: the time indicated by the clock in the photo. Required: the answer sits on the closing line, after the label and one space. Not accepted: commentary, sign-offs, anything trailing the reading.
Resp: 8:32
